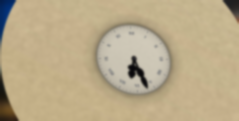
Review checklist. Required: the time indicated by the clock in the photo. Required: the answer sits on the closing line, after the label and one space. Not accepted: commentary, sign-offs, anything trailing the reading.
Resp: 6:27
